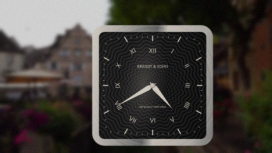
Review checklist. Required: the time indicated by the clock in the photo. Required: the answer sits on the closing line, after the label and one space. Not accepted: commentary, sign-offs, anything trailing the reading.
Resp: 4:40
